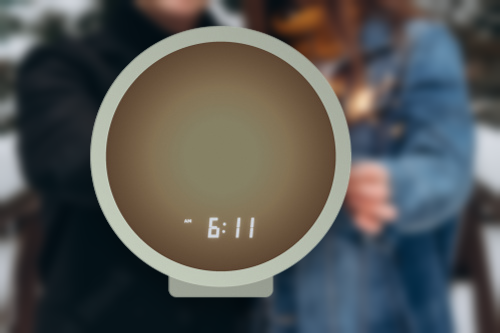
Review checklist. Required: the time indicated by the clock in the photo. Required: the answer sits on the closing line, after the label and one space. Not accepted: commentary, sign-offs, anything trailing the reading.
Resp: 6:11
